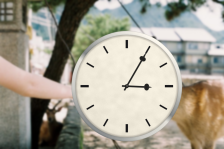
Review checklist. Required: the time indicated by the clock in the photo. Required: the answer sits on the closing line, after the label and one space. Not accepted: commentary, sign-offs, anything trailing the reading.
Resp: 3:05
